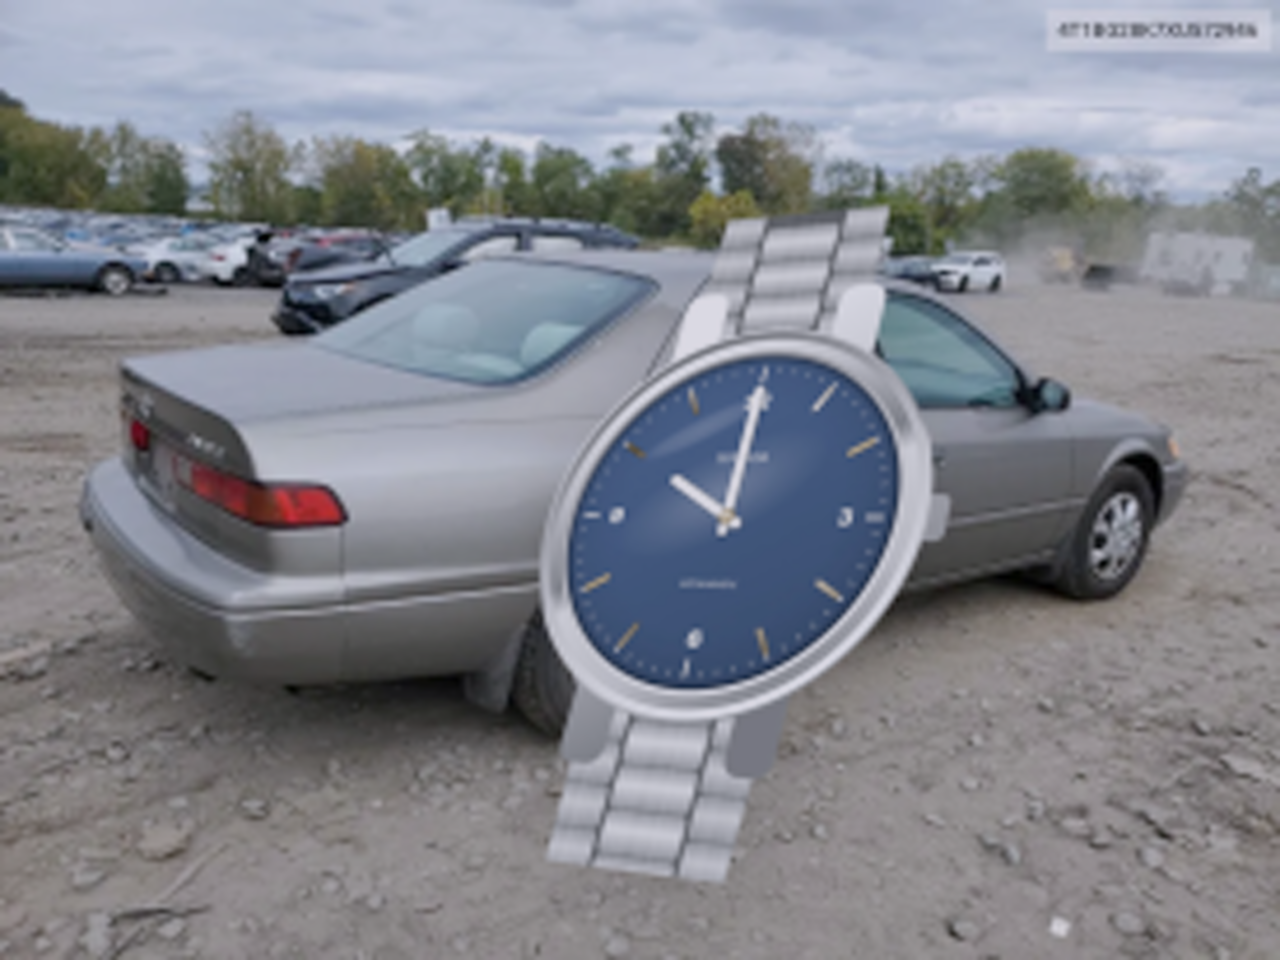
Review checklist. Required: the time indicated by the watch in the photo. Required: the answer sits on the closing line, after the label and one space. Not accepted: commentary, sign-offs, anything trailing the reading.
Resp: 10:00
